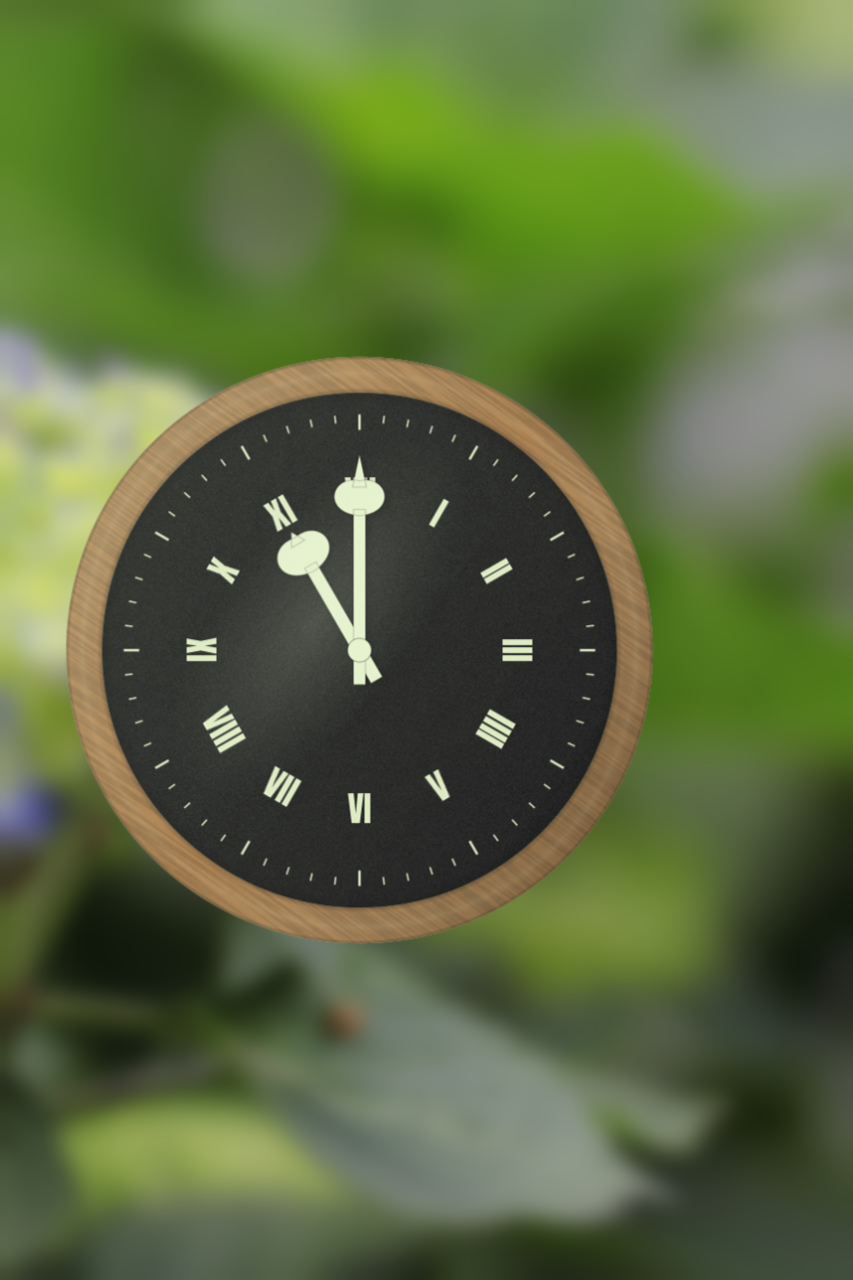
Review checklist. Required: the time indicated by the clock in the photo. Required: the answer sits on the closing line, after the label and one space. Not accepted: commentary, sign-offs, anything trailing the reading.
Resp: 11:00
